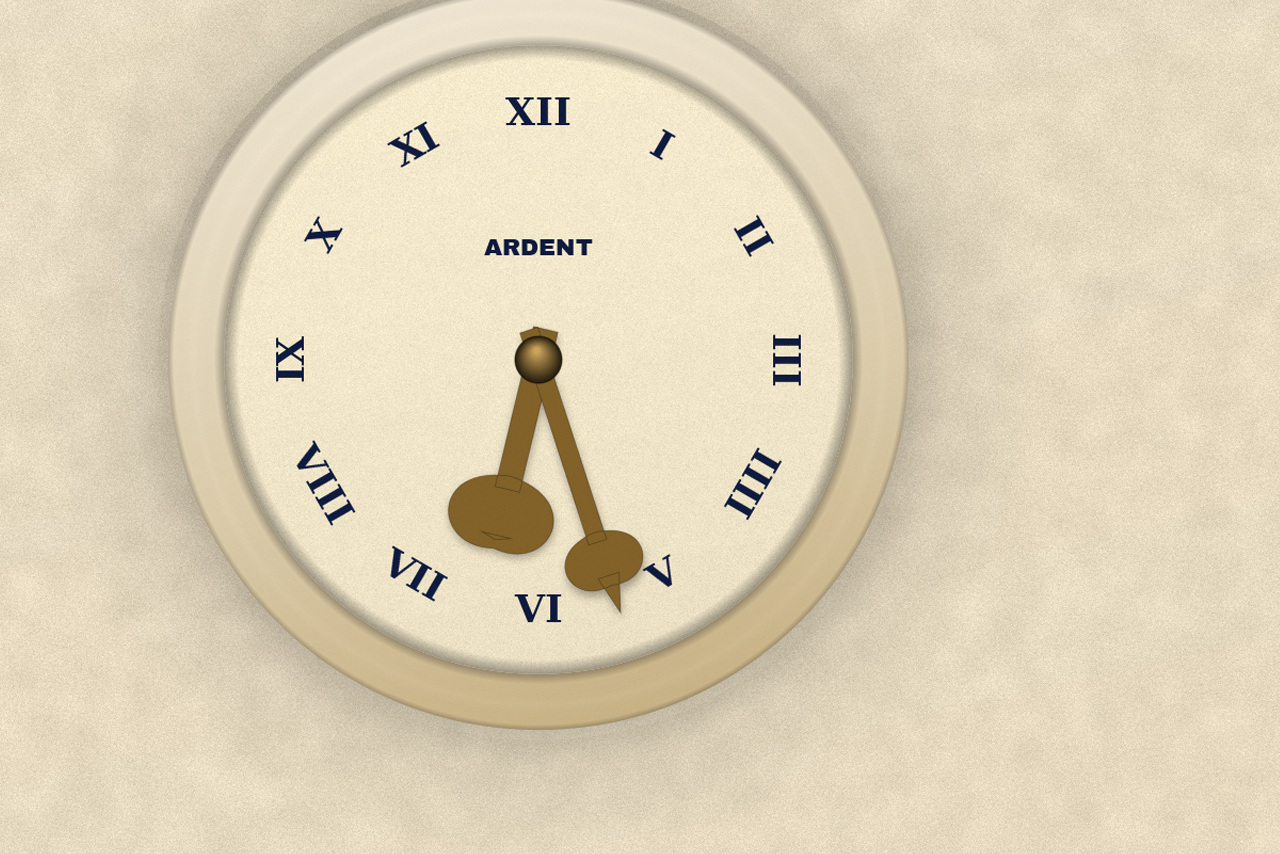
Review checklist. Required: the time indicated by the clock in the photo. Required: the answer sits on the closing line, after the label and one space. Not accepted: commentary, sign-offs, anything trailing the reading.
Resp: 6:27
